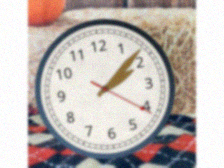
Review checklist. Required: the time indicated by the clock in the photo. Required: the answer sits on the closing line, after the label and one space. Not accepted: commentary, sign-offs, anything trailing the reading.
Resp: 2:08:21
